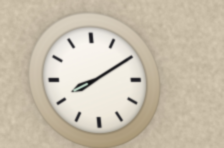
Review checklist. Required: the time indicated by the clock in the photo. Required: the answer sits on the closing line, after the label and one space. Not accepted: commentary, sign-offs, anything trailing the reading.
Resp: 8:10
